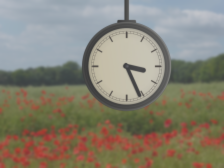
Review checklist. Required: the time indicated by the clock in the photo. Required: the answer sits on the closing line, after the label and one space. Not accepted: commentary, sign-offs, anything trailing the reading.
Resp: 3:26
